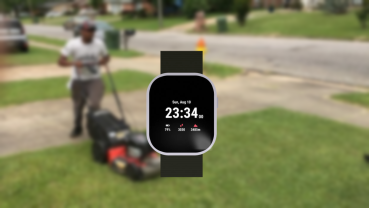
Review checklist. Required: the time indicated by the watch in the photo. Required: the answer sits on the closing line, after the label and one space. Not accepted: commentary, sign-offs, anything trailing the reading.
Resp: 23:34
